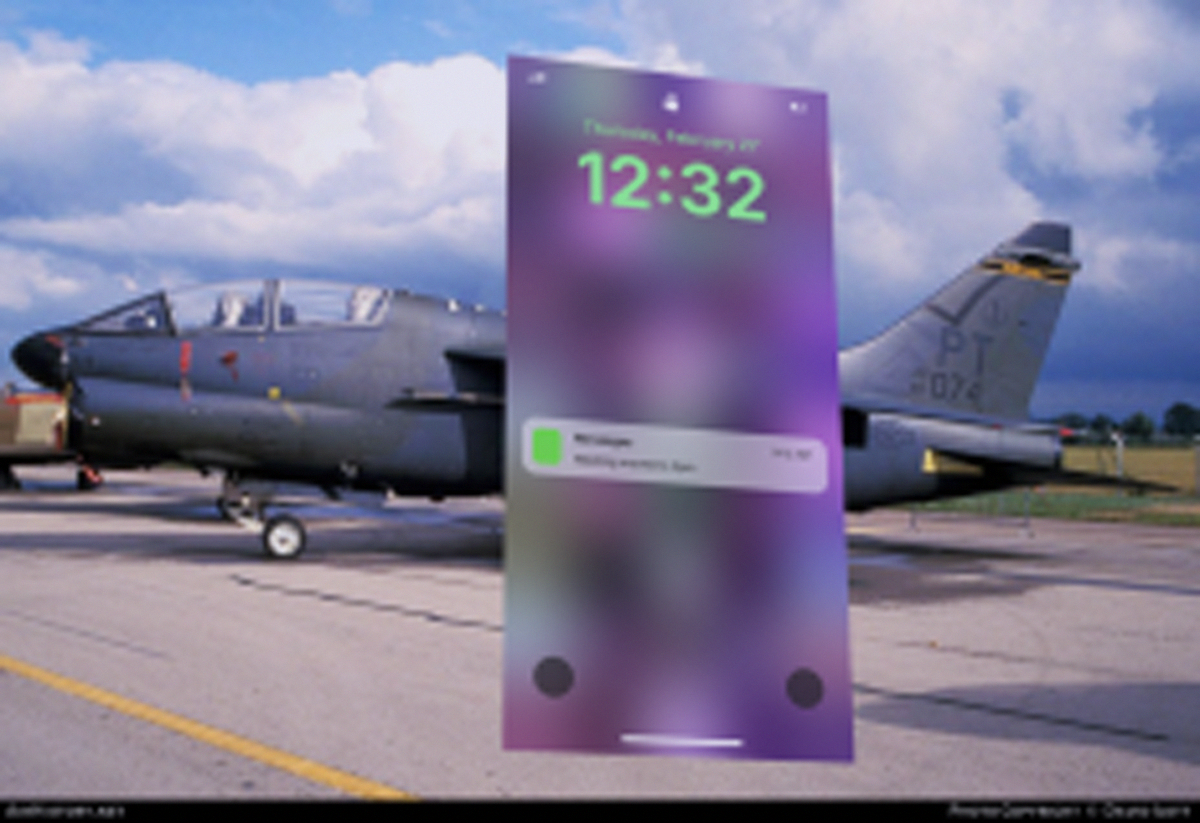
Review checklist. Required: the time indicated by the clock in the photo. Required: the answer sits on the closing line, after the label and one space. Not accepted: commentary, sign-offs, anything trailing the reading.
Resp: 12:32
